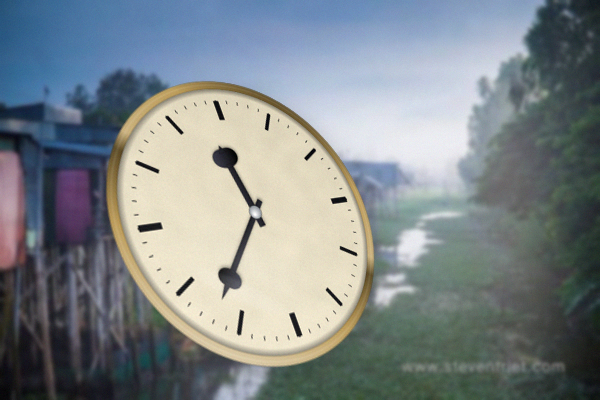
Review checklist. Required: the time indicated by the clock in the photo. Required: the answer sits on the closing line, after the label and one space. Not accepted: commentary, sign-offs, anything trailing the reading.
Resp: 11:37
